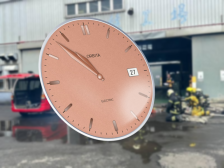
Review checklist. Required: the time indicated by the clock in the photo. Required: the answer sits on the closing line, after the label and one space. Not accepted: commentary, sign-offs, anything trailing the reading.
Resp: 10:53
